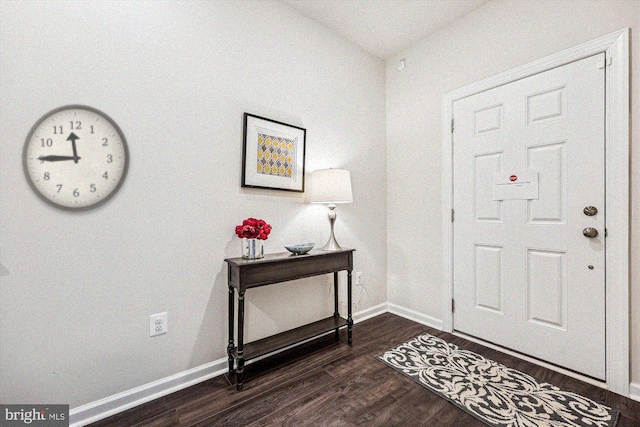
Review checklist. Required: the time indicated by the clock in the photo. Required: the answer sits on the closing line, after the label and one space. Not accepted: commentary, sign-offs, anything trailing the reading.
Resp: 11:45
